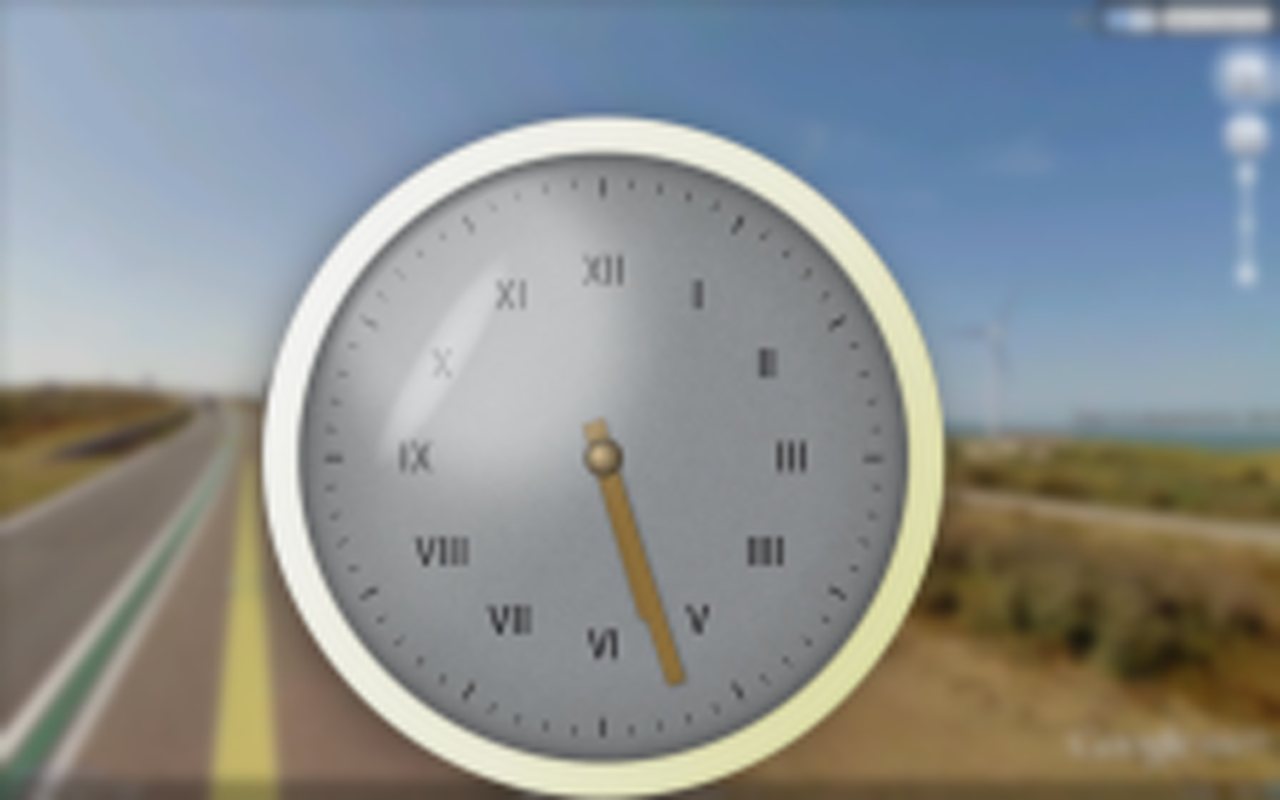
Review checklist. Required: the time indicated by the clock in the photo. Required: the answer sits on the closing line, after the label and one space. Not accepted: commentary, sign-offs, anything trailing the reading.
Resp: 5:27
